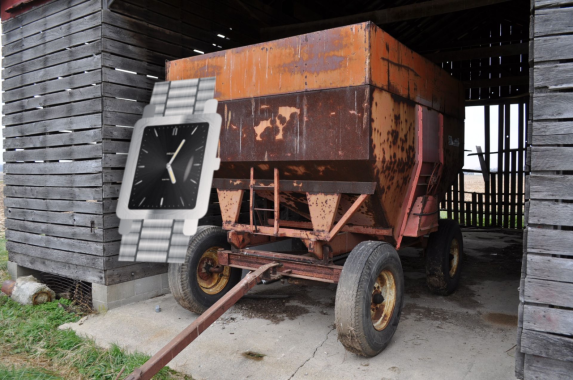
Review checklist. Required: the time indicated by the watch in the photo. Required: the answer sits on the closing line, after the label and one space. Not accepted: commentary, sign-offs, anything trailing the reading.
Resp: 5:04
